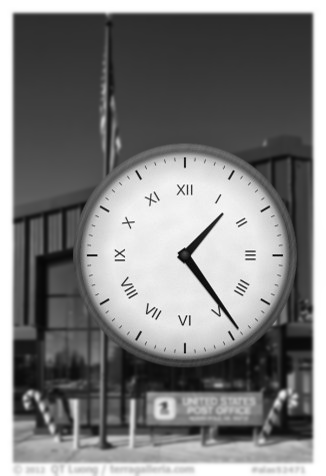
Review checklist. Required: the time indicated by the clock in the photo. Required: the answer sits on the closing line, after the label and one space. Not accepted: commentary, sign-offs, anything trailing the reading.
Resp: 1:24
